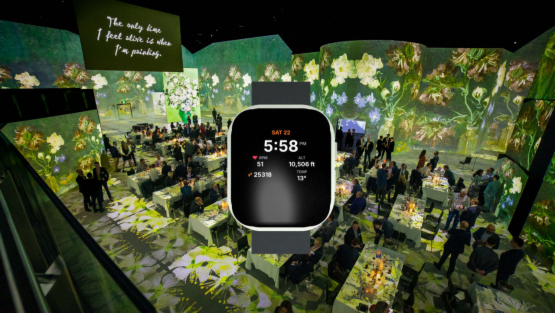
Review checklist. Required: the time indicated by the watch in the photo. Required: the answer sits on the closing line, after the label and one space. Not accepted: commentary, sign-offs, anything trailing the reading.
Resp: 5:58
